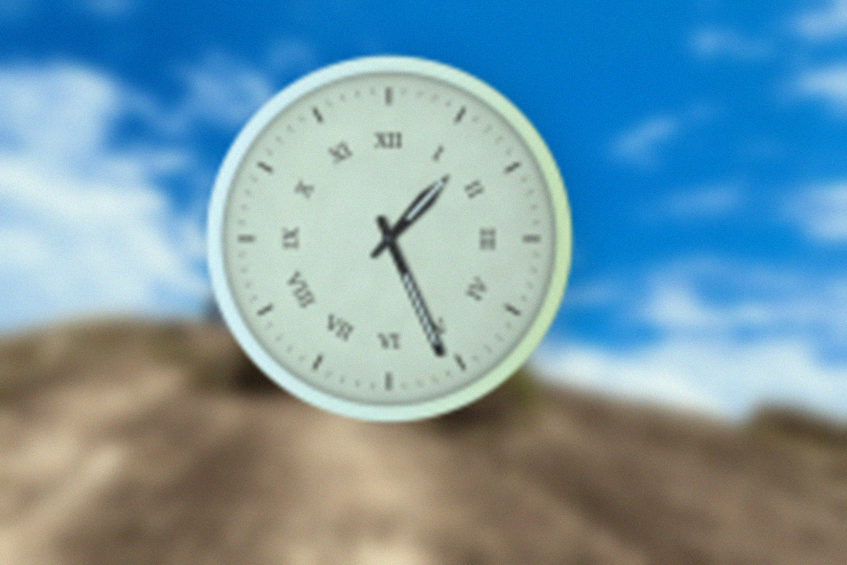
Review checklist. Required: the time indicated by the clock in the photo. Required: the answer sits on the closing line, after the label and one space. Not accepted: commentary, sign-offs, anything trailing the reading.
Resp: 1:26
